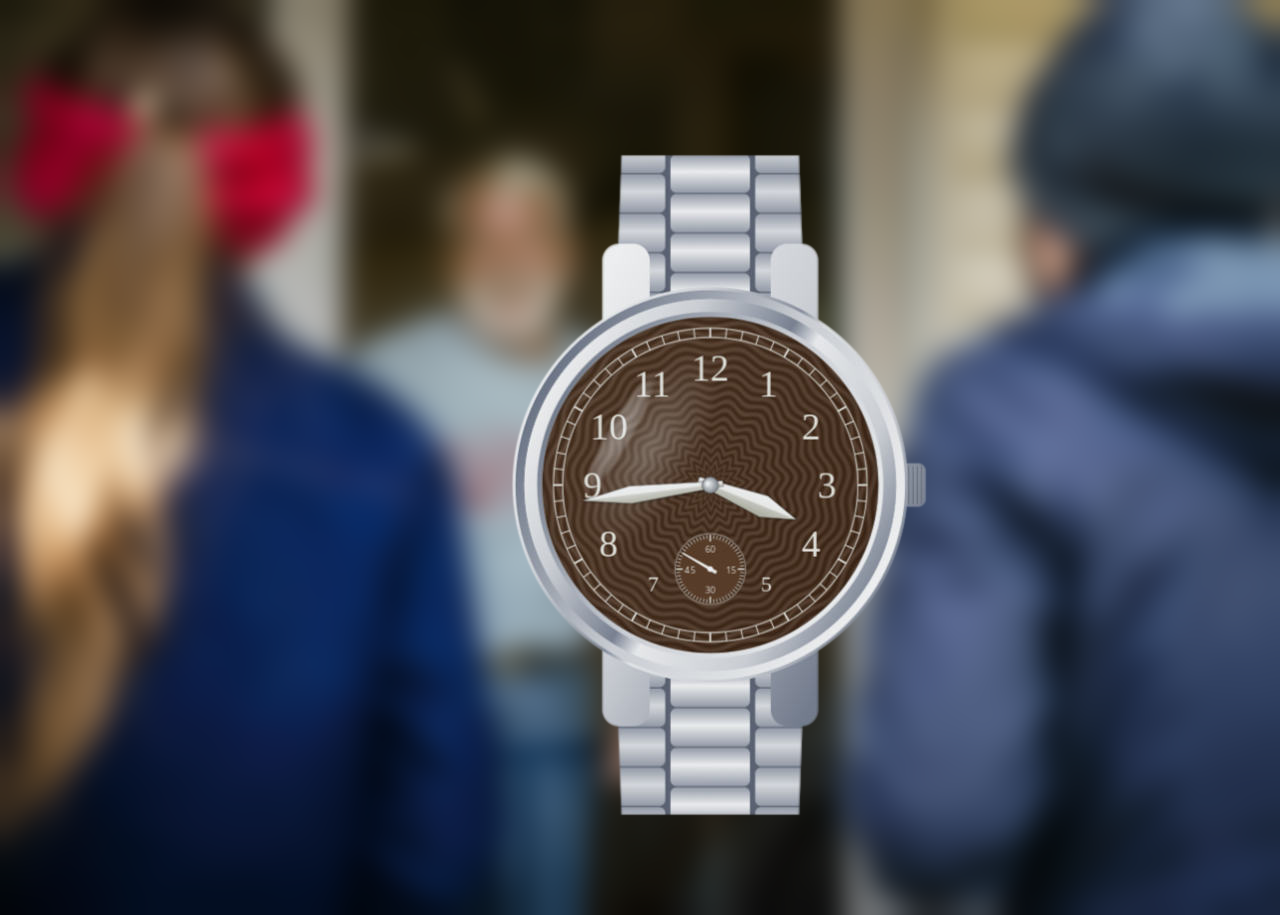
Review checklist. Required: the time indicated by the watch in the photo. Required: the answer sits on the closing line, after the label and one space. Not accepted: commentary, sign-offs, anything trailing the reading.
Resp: 3:43:50
